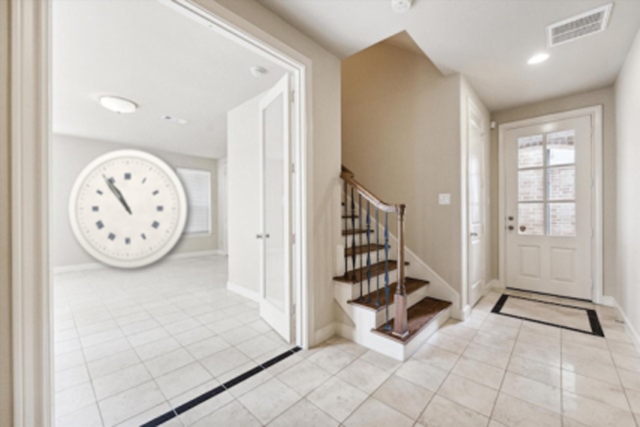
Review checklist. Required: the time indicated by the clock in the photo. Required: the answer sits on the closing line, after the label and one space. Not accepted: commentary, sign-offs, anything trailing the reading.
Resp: 10:54
